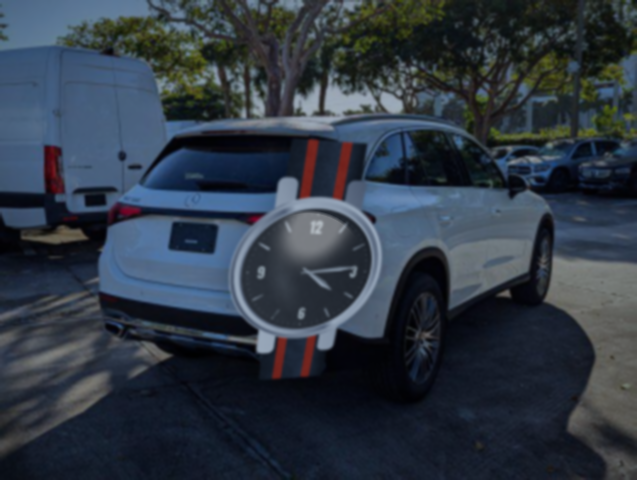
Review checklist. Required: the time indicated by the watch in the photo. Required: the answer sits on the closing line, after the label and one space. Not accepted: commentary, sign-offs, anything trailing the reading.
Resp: 4:14
